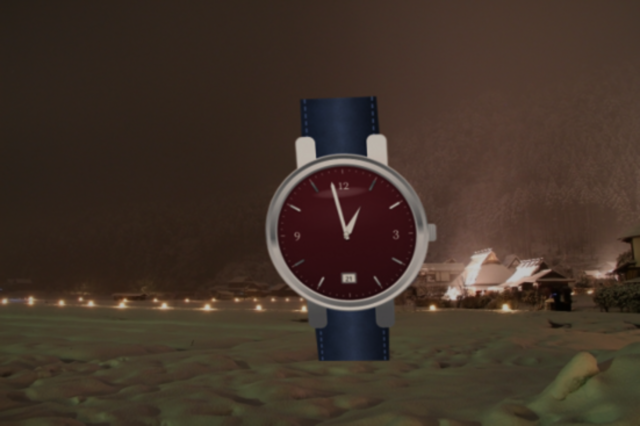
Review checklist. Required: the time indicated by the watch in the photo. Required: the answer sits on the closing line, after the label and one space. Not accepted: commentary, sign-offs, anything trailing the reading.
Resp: 12:58
